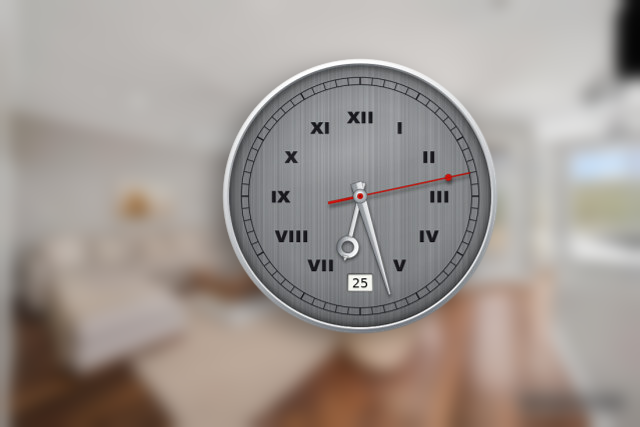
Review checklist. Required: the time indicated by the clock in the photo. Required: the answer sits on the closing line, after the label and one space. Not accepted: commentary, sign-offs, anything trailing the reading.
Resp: 6:27:13
